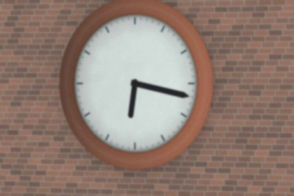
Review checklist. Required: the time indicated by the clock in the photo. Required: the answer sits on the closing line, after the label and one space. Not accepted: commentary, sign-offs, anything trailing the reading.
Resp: 6:17
